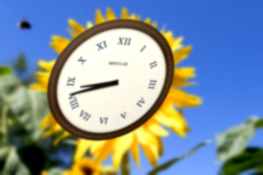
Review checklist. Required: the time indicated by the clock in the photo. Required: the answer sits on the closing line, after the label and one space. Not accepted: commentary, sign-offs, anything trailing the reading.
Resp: 8:42
